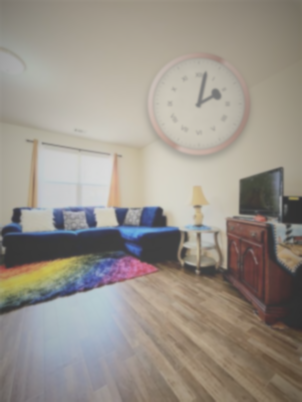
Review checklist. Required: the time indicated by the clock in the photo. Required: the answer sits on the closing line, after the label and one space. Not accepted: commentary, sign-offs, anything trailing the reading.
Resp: 2:02
